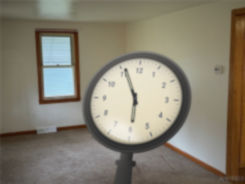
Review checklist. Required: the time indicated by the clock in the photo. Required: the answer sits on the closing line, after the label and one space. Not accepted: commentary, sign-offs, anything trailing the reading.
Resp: 5:56
